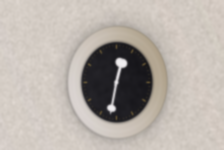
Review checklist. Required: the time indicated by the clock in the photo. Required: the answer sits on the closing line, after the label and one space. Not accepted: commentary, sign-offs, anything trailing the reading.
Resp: 12:32
